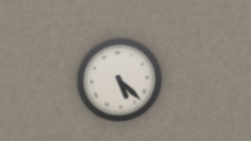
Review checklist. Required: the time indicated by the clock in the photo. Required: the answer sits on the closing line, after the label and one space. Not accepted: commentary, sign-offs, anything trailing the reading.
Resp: 5:23
